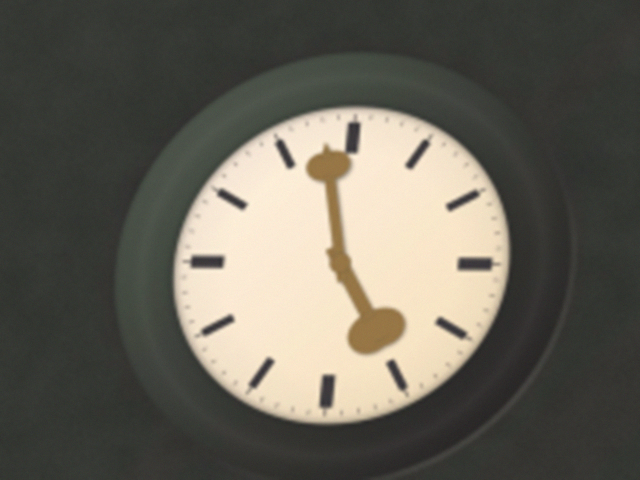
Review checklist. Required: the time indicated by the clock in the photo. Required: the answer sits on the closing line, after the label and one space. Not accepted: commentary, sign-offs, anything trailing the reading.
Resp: 4:58
